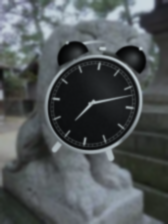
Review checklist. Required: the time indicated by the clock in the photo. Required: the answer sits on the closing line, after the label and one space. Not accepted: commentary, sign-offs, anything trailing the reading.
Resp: 7:12
